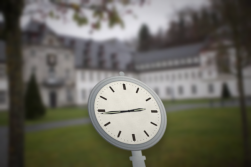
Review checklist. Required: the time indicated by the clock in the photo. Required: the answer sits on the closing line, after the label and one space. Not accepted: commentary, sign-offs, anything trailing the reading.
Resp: 2:44
